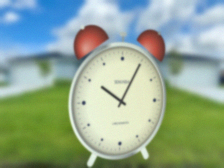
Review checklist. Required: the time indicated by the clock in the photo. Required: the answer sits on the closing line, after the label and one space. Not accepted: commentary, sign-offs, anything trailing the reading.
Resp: 10:05
